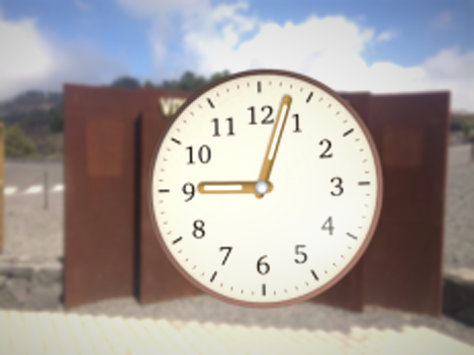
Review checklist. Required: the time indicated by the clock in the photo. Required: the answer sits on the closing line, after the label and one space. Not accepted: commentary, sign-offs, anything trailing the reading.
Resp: 9:03
